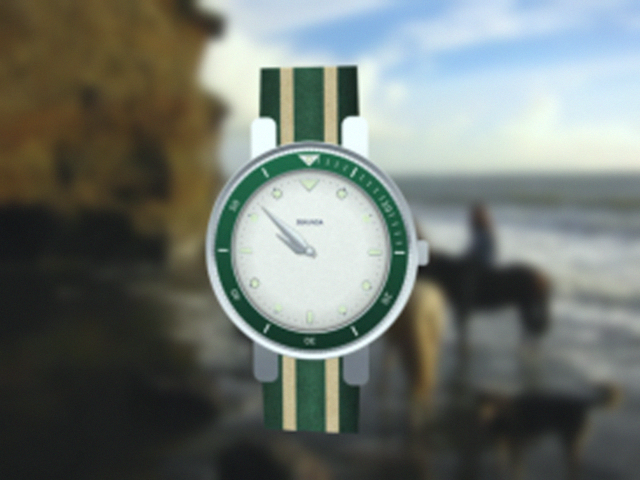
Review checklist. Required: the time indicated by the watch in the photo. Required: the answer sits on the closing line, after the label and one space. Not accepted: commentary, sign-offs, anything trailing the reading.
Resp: 9:52
